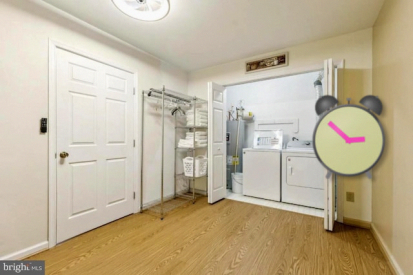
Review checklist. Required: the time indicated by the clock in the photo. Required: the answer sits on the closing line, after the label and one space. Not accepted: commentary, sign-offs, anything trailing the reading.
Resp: 2:52
